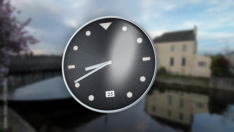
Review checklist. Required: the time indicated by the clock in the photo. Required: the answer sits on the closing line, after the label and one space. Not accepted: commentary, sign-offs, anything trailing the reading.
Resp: 8:41
